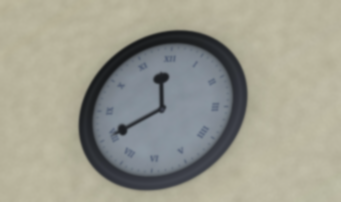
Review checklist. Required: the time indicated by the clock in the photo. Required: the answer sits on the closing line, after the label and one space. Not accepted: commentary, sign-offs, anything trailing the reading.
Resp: 11:40
